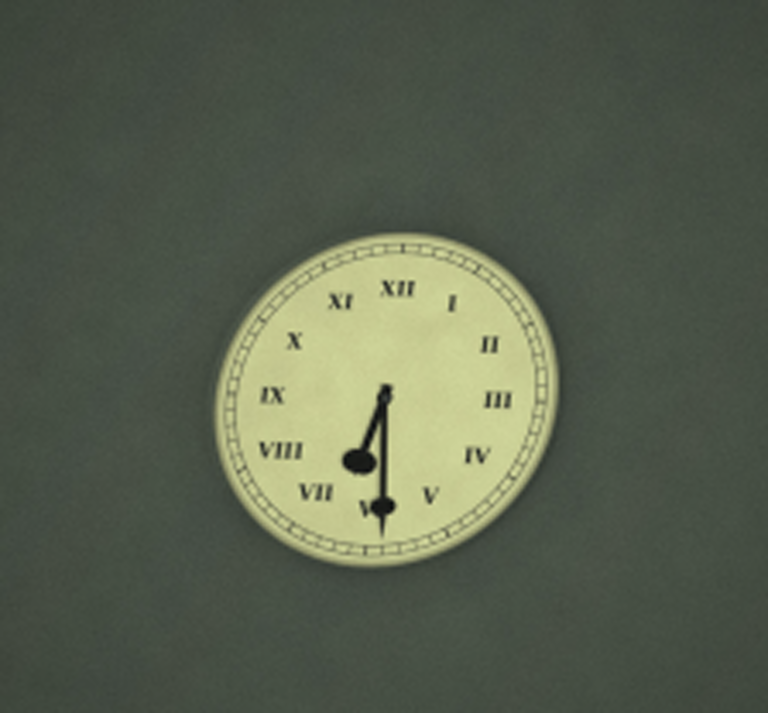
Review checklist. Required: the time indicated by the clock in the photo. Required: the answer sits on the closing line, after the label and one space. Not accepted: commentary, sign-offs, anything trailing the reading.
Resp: 6:29
